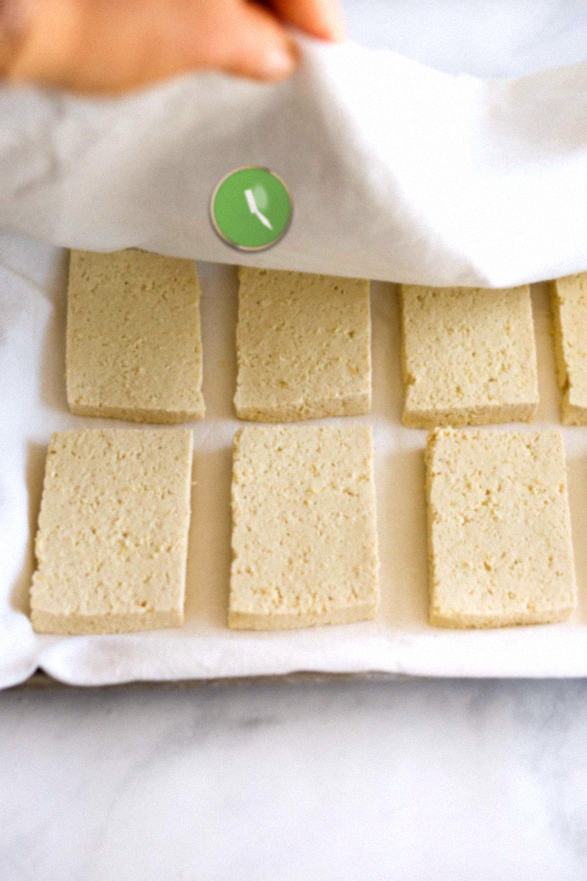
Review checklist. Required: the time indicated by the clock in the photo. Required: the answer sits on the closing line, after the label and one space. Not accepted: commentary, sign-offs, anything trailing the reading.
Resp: 11:23
